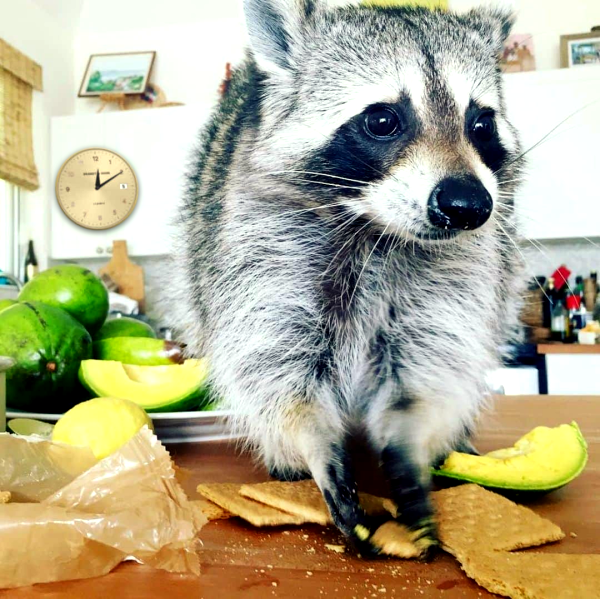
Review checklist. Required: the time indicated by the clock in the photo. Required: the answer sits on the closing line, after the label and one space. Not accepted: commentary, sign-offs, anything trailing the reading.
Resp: 12:10
